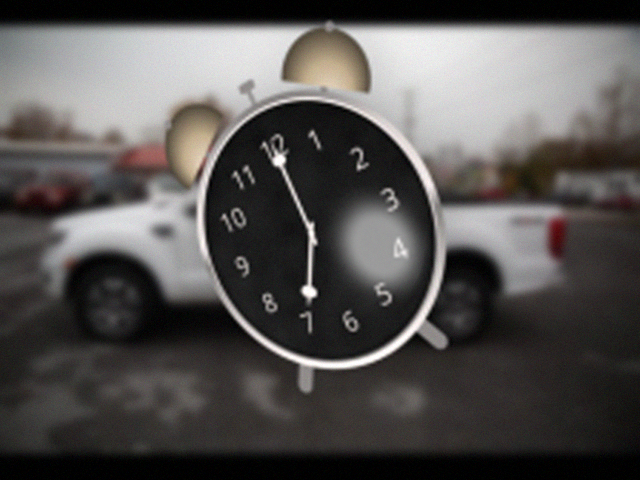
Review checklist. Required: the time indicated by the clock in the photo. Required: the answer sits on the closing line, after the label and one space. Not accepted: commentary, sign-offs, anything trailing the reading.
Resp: 7:00
